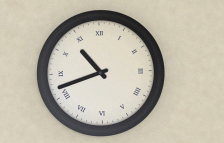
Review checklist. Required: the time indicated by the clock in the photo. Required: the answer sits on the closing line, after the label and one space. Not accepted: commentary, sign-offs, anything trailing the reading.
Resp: 10:42
